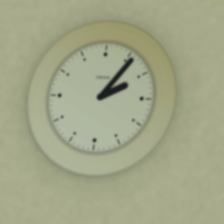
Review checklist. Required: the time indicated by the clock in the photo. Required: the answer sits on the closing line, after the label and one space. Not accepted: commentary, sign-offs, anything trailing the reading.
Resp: 2:06
